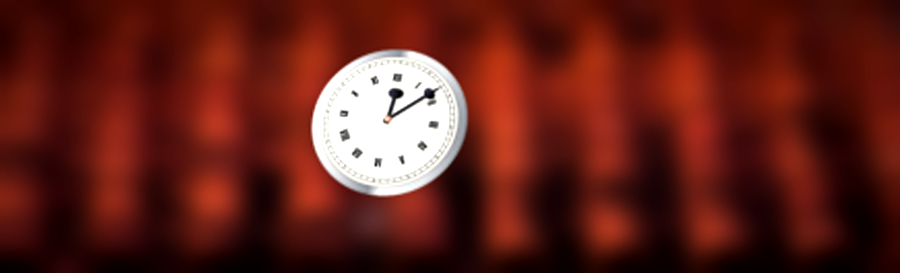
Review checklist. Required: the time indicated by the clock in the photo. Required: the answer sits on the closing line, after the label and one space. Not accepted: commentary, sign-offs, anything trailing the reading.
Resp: 12:08
